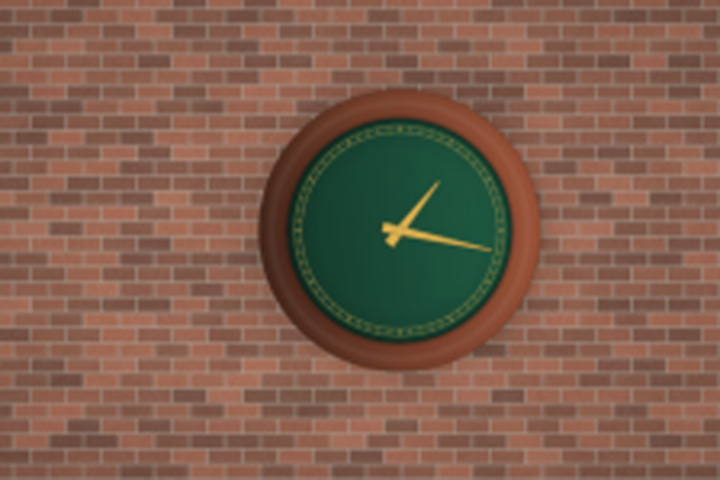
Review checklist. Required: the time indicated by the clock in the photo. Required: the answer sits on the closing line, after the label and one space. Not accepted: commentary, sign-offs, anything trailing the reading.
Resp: 1:17
